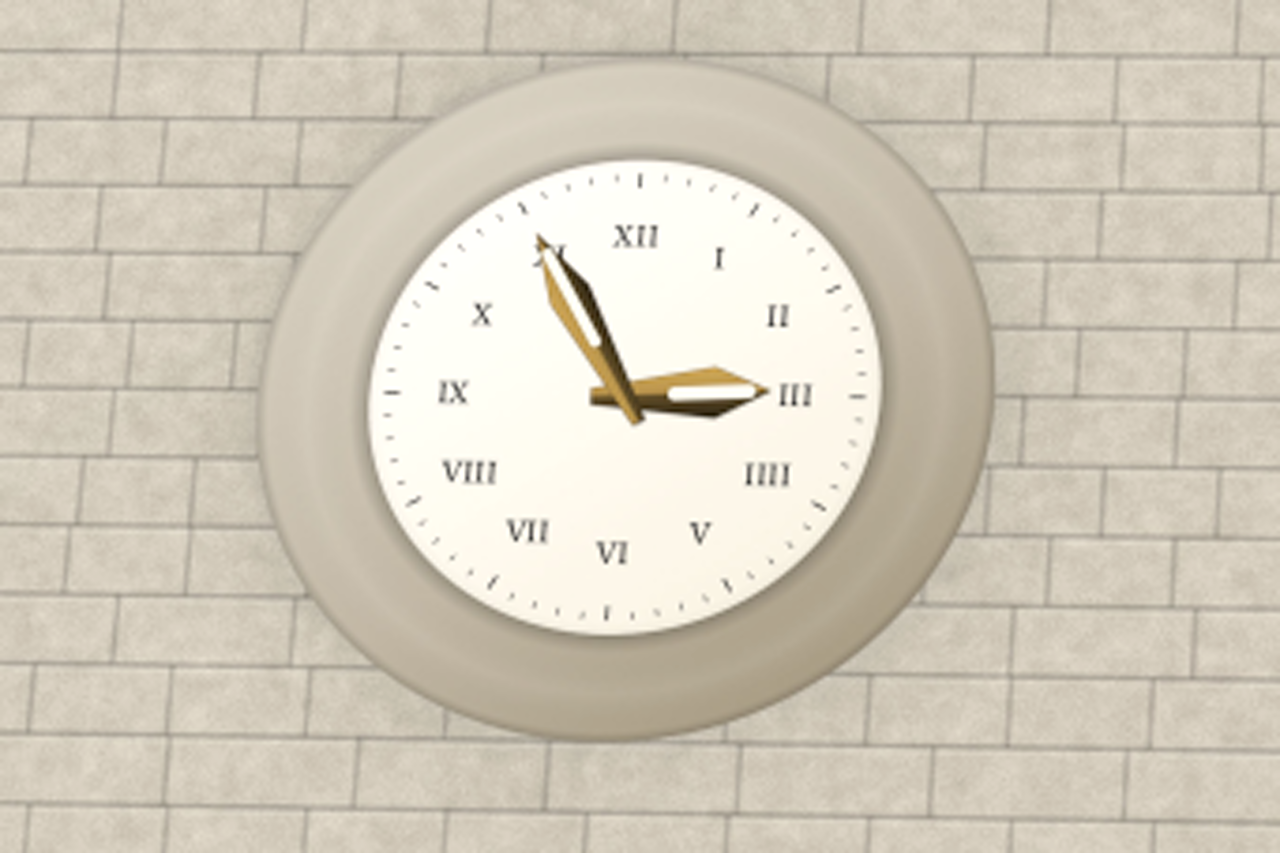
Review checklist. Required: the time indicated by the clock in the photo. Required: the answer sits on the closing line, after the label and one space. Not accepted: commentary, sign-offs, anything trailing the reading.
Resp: 2:55
